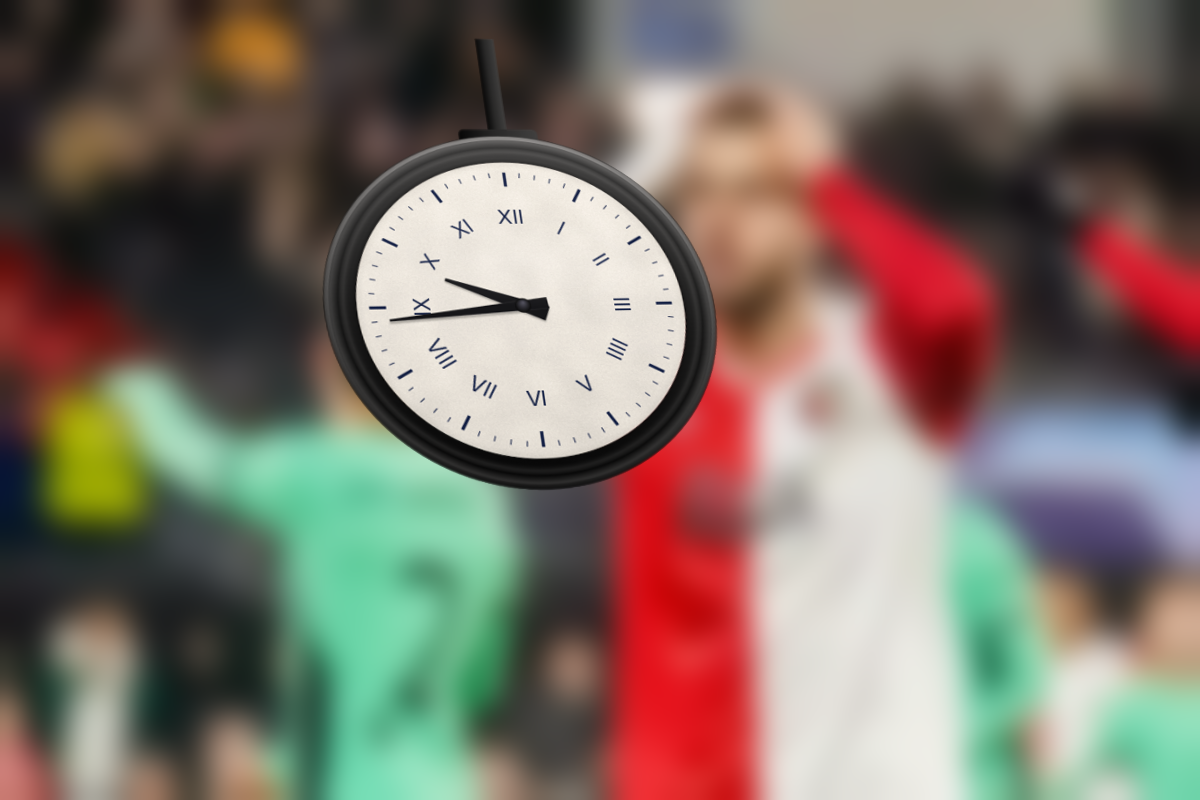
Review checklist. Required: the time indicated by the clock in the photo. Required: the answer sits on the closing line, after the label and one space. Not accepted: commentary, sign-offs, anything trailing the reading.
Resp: 9:44
